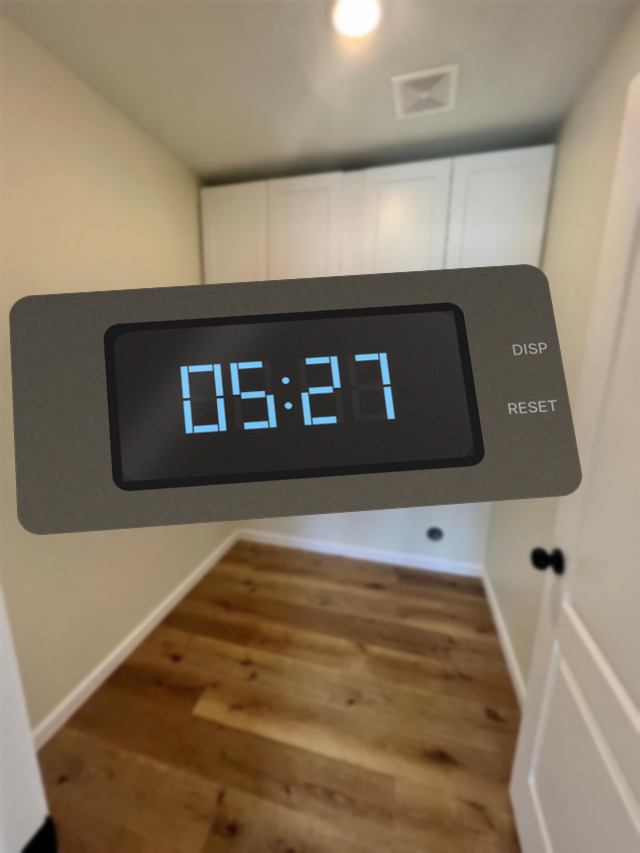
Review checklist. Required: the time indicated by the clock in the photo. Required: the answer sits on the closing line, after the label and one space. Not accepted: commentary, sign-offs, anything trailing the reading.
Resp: 5:27
